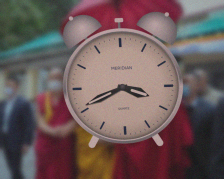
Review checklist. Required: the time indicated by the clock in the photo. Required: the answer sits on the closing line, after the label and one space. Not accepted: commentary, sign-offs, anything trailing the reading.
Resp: 3:41
